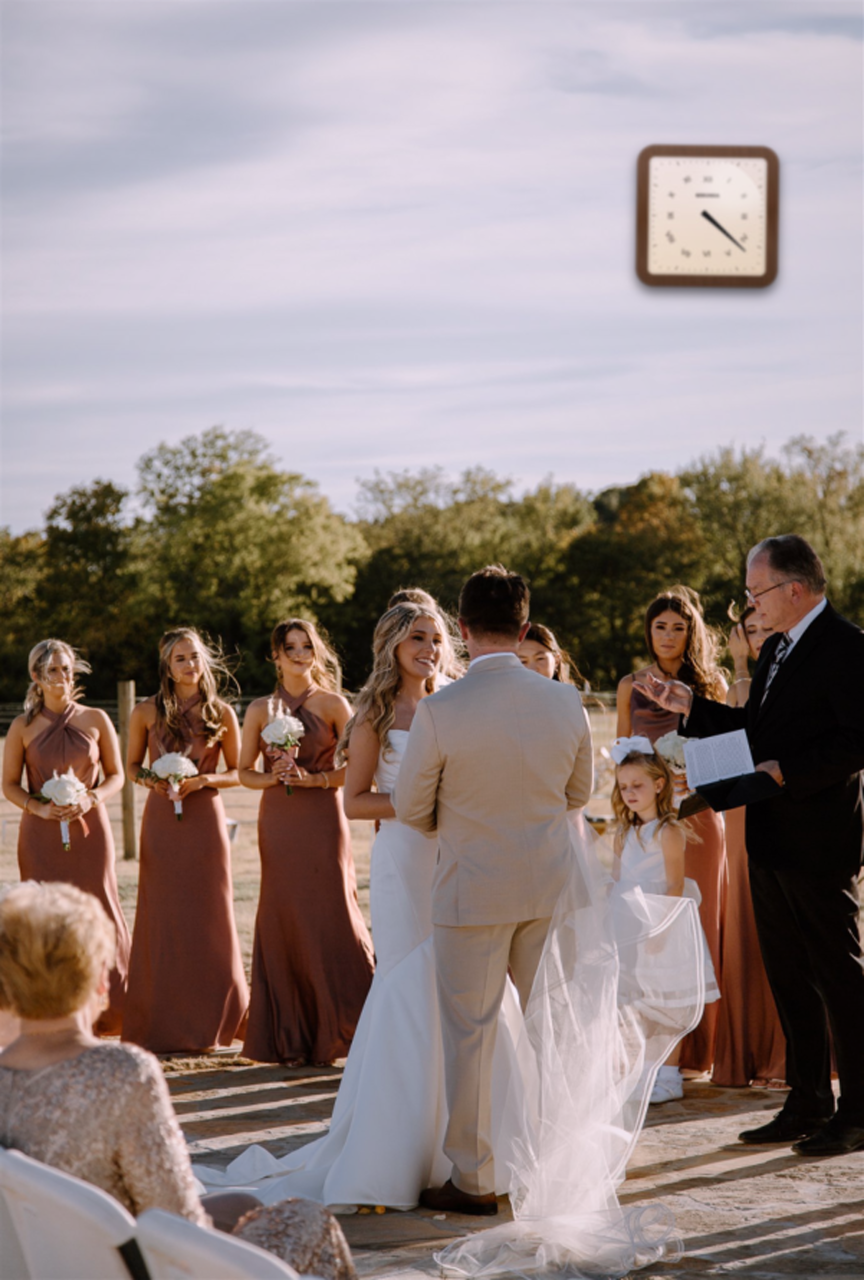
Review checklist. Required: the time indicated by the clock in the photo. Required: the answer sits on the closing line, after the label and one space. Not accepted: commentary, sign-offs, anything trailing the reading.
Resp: 4:22
